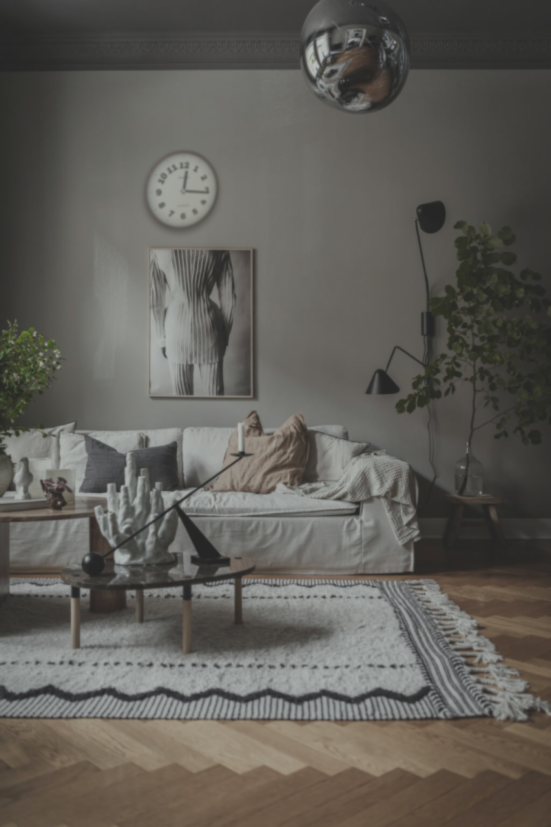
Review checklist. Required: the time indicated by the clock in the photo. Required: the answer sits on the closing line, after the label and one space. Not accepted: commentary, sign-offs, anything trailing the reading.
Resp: 12:16
